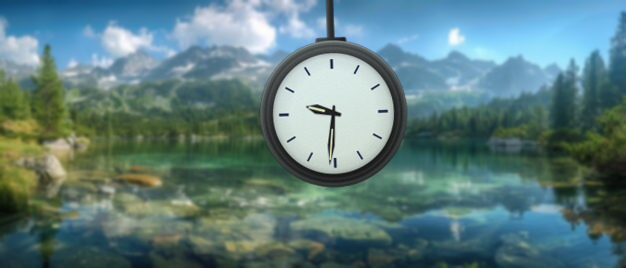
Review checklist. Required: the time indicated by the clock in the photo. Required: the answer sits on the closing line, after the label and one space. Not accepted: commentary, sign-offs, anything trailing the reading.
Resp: 9:31
